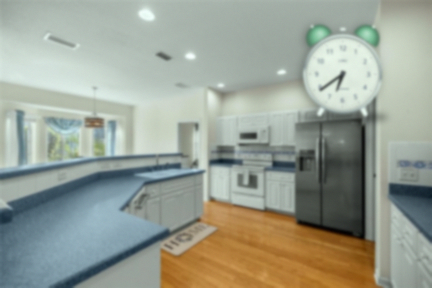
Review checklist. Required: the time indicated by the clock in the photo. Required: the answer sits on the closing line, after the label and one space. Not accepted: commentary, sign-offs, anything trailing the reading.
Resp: 6:39
